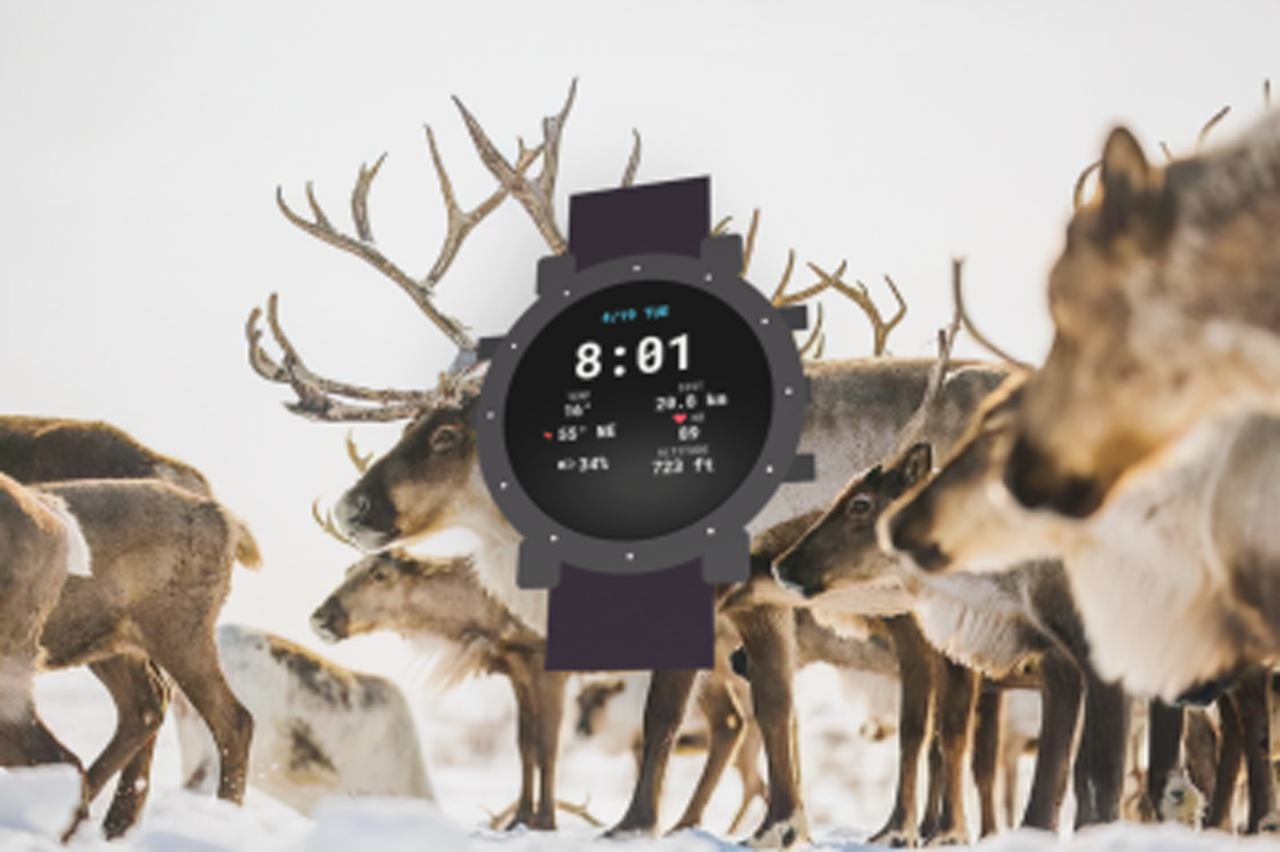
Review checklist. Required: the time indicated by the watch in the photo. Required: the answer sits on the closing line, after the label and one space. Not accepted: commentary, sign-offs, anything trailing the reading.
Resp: 8:01
